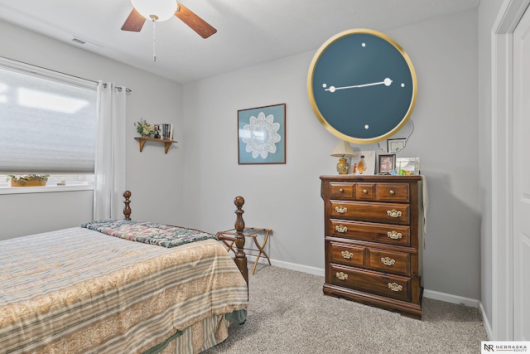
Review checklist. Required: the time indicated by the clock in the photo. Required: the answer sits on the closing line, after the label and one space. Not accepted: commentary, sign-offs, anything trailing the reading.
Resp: 2:44
